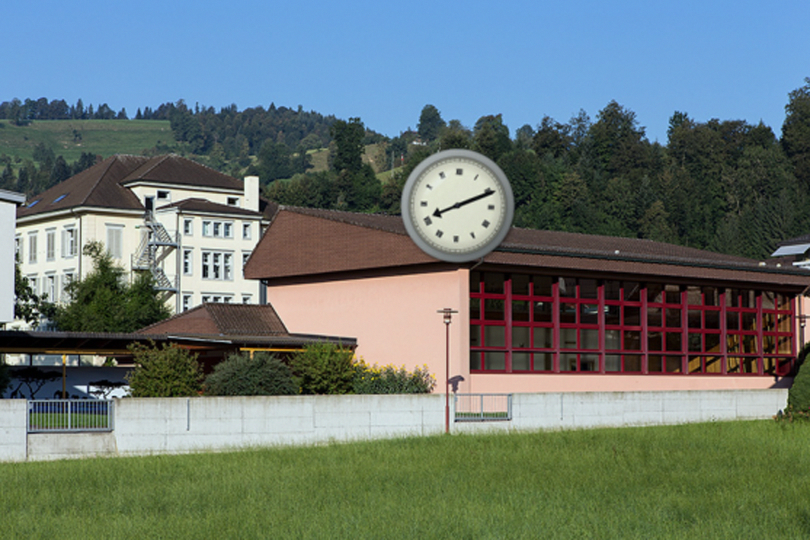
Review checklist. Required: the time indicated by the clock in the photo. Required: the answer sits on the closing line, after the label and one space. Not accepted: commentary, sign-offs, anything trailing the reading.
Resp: 8:11
